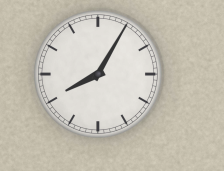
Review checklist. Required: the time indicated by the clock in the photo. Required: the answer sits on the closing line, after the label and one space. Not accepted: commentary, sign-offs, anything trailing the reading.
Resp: 8:05
